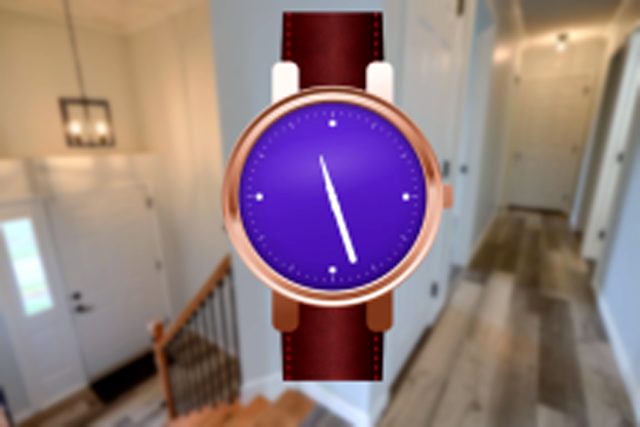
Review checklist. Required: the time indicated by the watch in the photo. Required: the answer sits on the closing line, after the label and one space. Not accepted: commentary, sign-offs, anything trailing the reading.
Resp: 11:27
